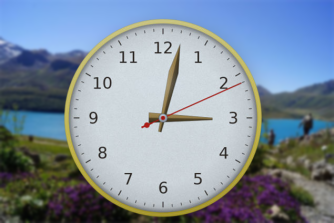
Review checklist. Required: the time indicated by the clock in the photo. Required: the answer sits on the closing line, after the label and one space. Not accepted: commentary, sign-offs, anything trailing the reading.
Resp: 3:02:11
